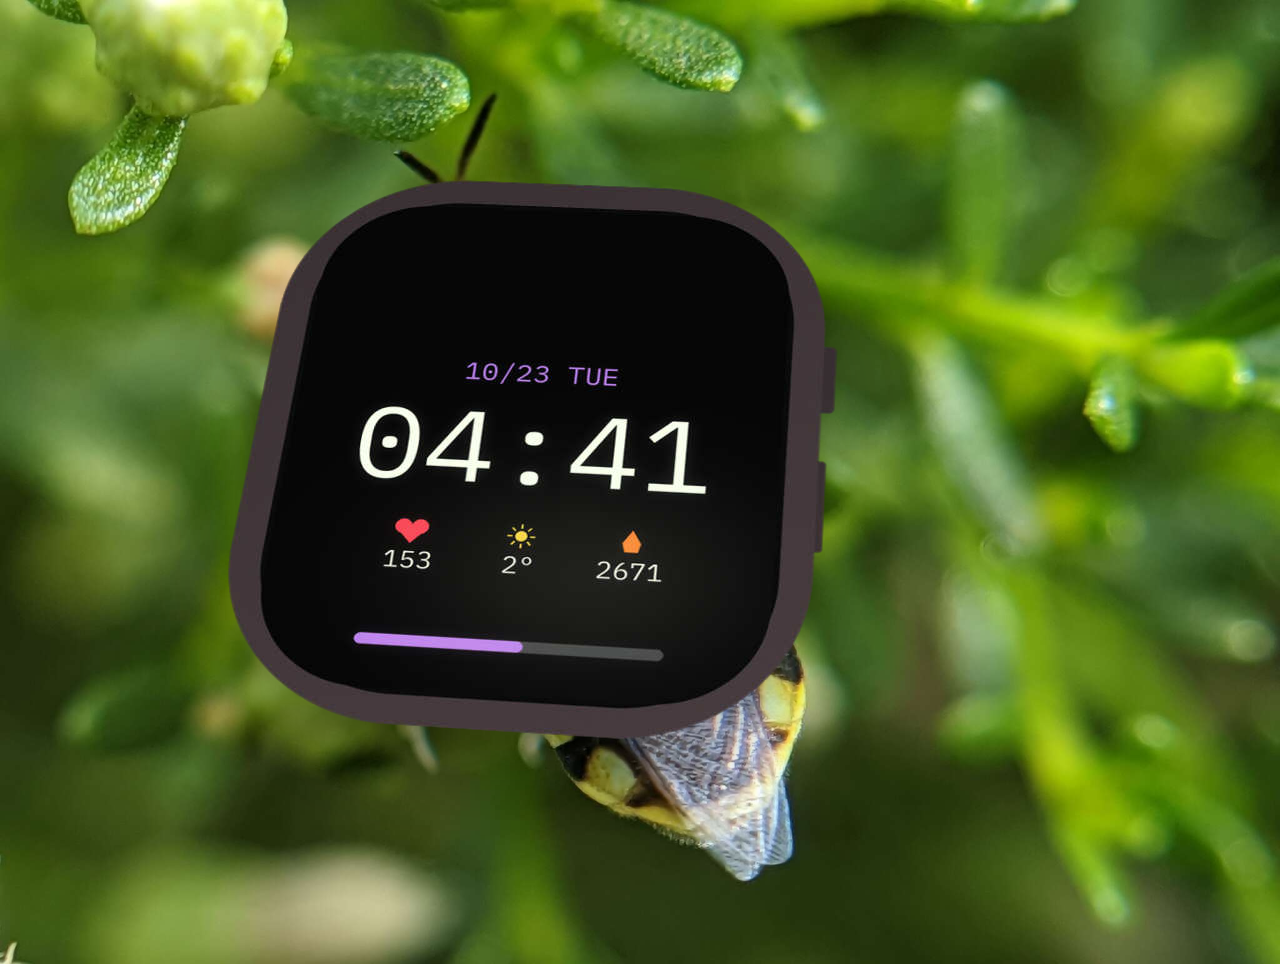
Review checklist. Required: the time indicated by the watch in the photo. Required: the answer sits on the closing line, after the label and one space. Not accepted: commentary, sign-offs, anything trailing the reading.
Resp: 4:41
